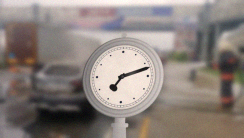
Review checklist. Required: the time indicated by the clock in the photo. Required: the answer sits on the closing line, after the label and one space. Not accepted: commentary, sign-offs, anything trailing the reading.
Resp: 7:12
